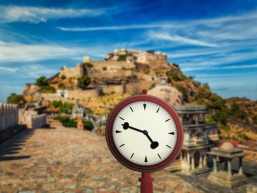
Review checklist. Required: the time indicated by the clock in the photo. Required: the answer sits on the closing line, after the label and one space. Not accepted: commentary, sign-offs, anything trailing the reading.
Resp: 4:48
